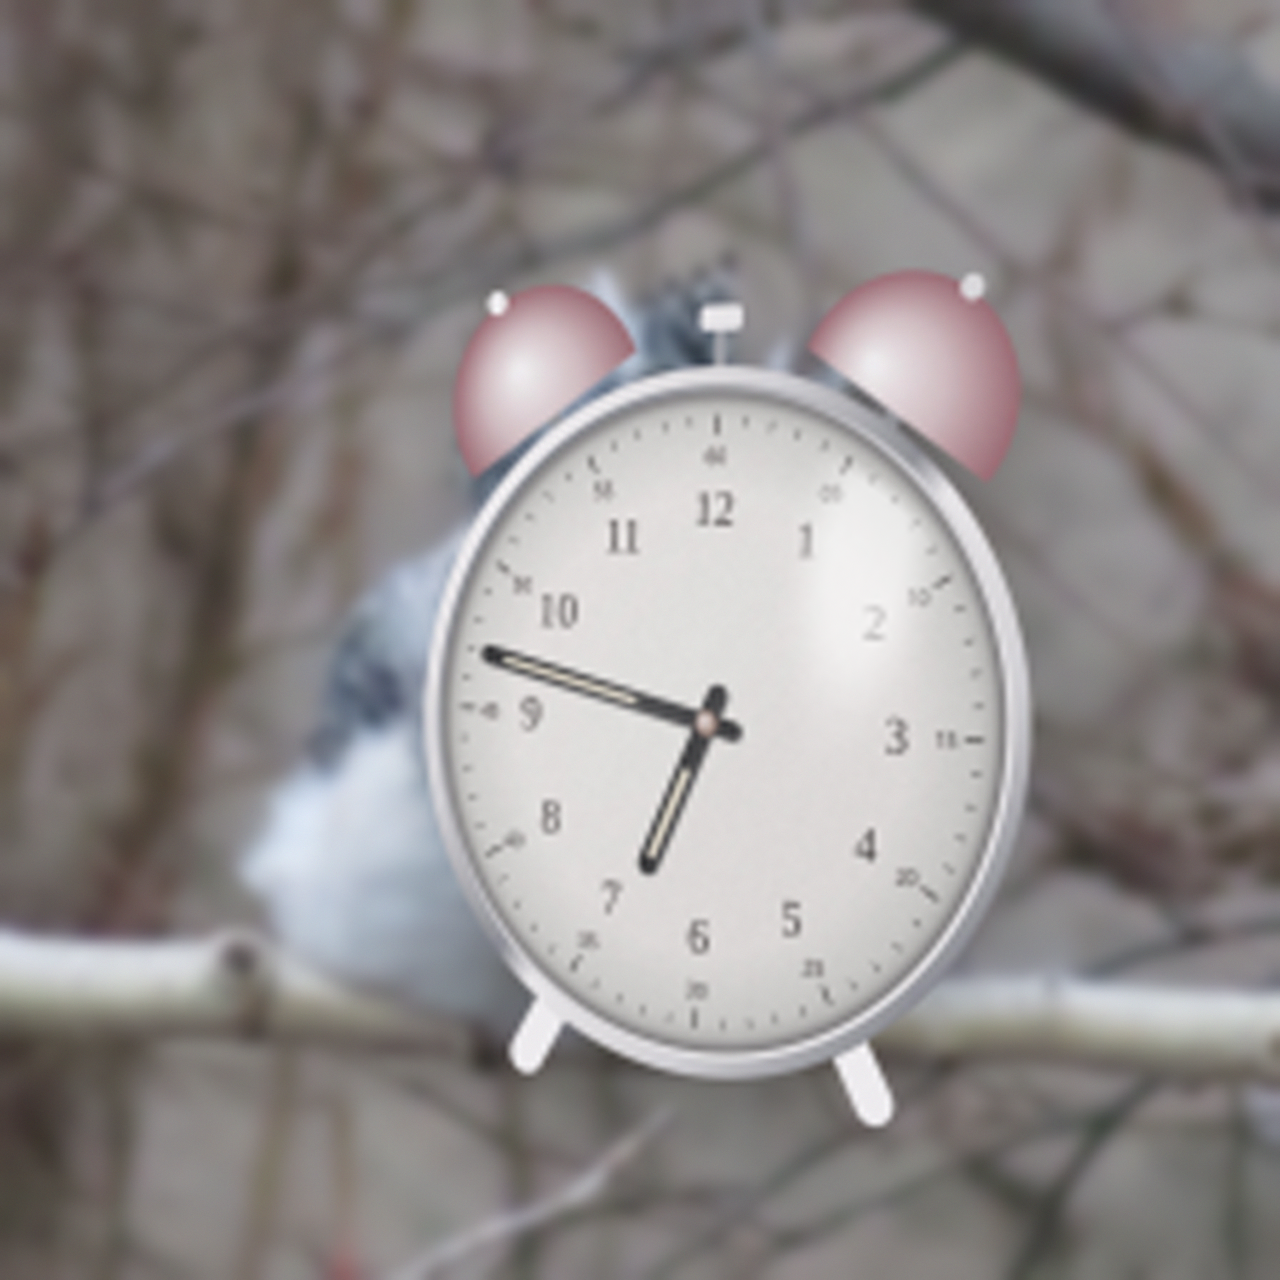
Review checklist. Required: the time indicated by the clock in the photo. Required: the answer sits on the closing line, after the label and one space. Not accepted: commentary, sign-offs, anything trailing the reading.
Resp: 6:47
